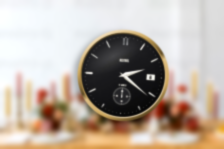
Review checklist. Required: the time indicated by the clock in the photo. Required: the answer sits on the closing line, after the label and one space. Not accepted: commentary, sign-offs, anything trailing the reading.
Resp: 2:21
